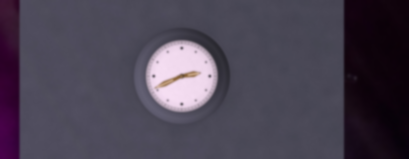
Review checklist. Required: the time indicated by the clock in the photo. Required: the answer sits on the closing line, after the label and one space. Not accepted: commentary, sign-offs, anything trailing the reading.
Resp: 2:41
